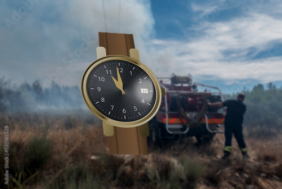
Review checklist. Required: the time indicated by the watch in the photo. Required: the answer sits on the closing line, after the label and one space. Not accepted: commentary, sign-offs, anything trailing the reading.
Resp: 10:59
